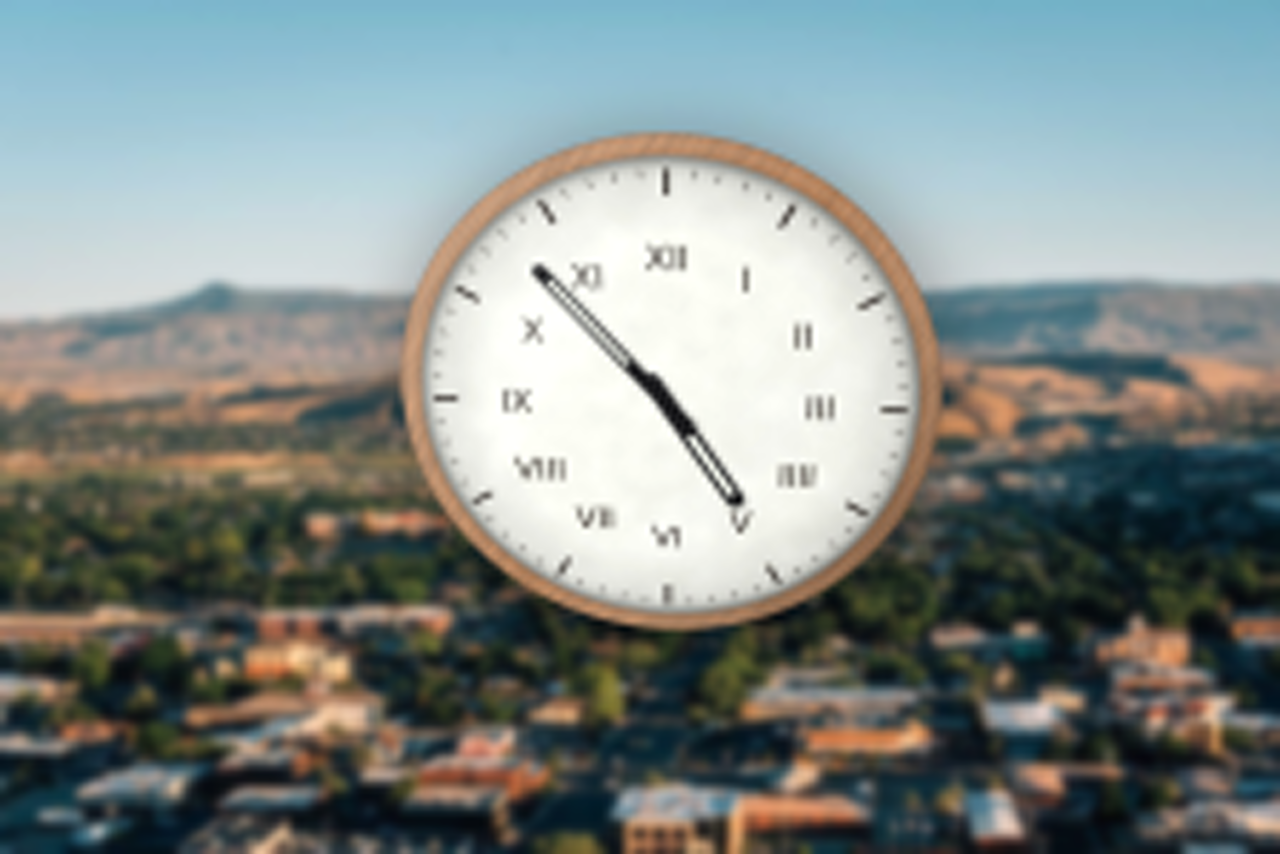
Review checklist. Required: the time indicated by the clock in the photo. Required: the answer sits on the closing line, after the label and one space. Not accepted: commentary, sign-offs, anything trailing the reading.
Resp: 4:53
